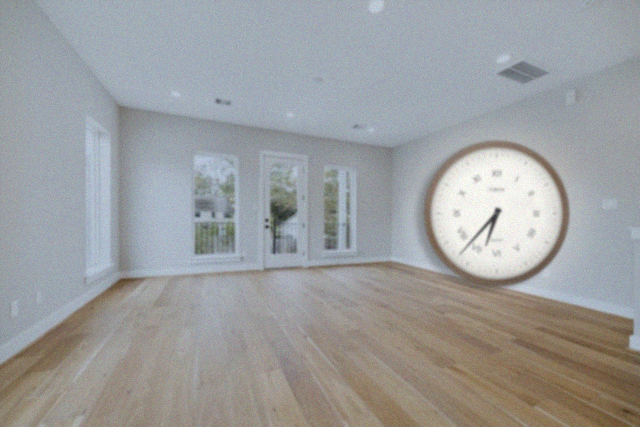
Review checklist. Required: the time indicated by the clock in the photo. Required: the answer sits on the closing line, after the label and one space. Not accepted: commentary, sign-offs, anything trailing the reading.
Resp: 6:37
